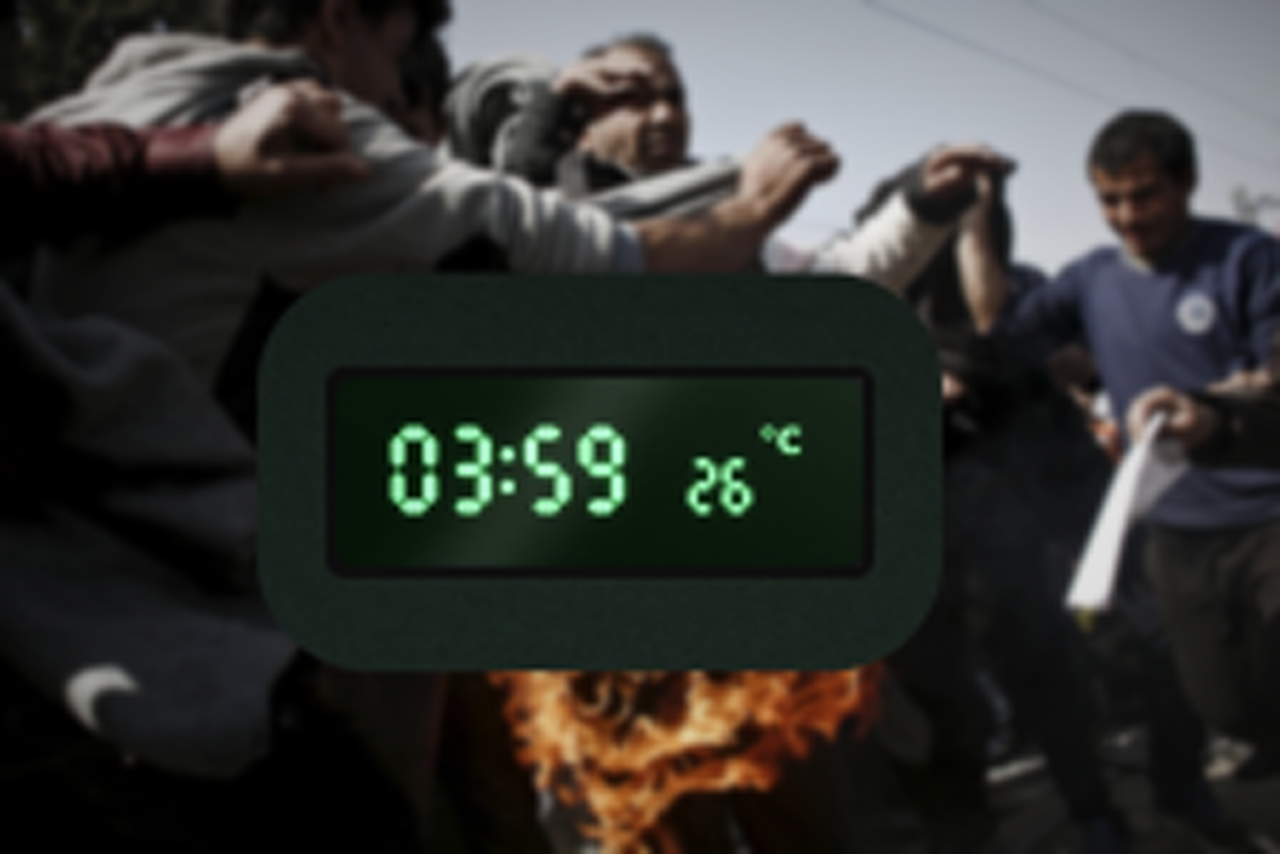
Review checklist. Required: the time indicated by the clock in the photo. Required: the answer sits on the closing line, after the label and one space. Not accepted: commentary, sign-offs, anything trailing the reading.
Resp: 3:59
